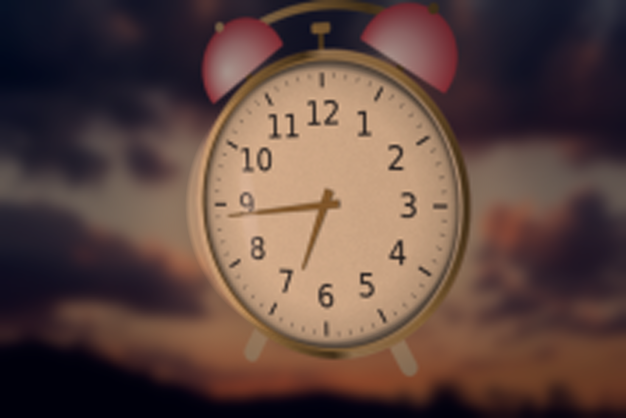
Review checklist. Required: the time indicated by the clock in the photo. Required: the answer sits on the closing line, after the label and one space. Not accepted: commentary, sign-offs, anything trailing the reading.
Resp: 6:44
